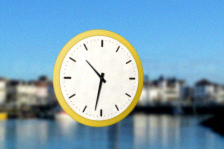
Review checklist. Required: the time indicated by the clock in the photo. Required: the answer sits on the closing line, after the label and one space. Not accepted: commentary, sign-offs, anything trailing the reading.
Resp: 10:32
